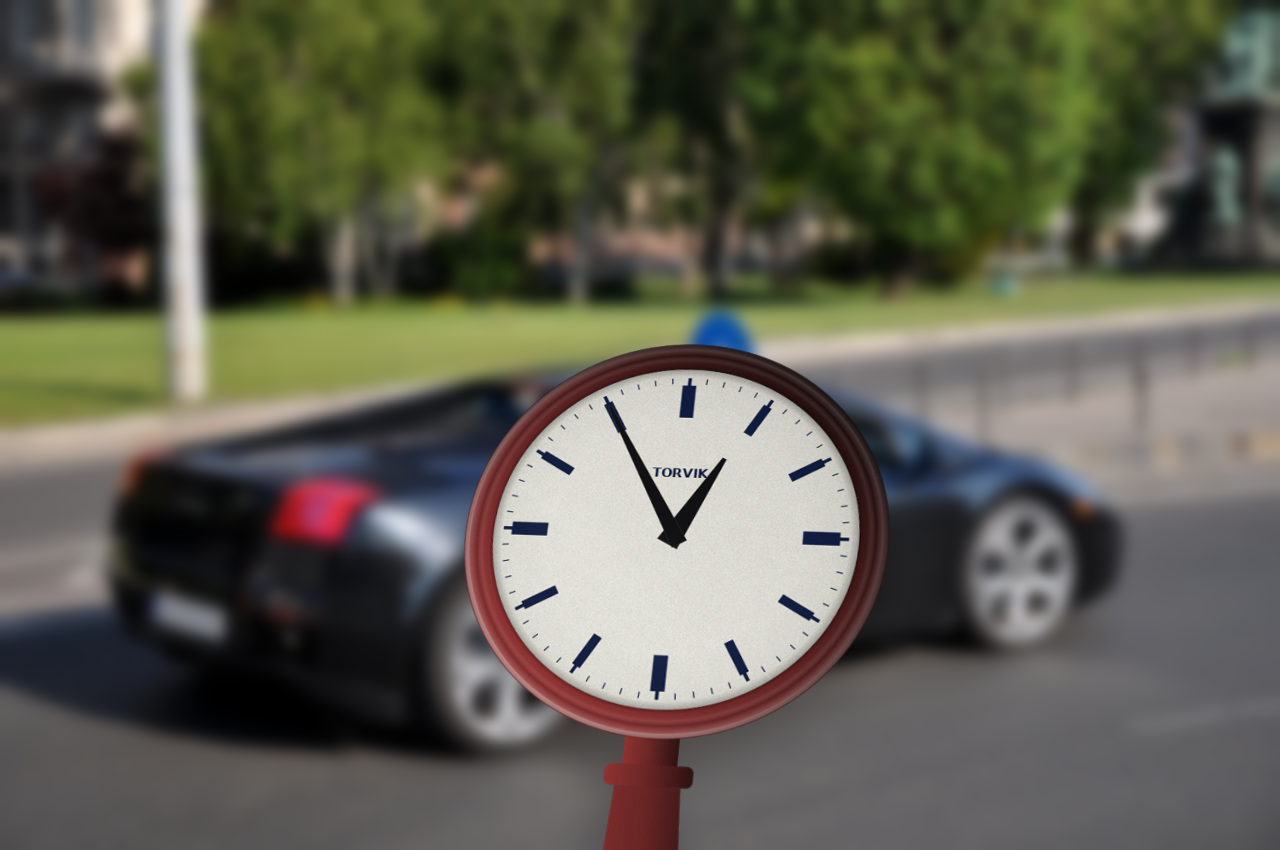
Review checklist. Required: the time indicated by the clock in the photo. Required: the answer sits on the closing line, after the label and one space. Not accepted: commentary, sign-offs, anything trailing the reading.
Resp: 12:55
